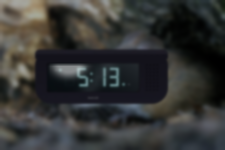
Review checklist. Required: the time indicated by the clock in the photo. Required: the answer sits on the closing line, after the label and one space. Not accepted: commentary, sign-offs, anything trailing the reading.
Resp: 5:13
